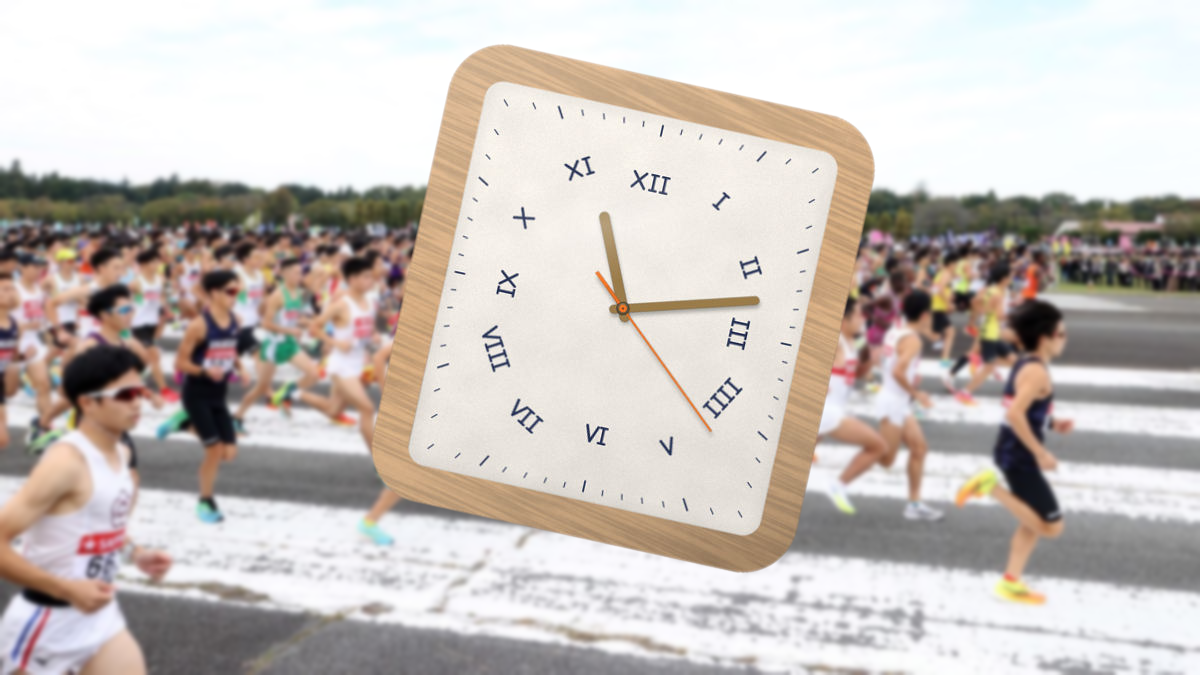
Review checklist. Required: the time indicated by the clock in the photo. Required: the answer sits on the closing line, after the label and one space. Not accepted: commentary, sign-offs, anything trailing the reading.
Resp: 11:12:22
